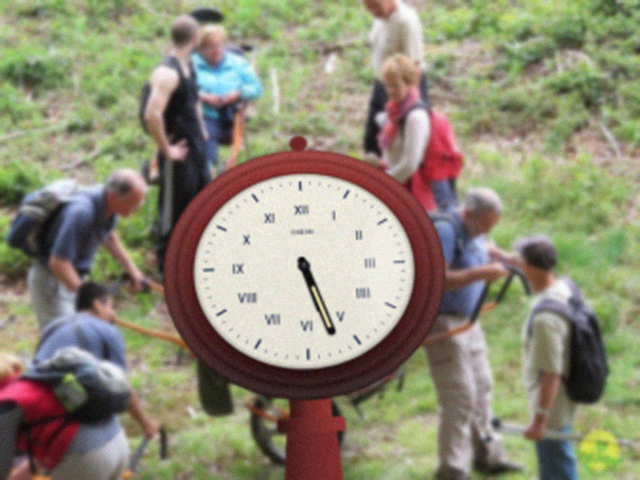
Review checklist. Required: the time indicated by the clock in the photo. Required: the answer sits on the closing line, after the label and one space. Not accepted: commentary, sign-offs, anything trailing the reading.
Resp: 5:27
